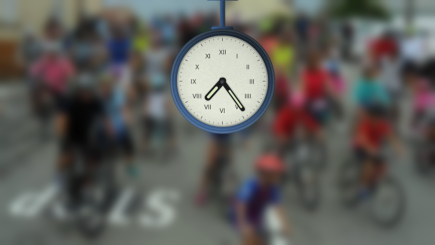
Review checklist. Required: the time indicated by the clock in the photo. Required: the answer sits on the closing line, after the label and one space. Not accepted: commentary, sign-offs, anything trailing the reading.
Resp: 7:24
